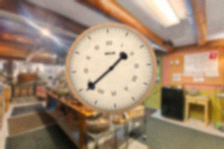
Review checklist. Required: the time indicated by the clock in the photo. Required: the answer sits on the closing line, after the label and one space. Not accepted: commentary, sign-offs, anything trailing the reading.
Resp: 1:39
